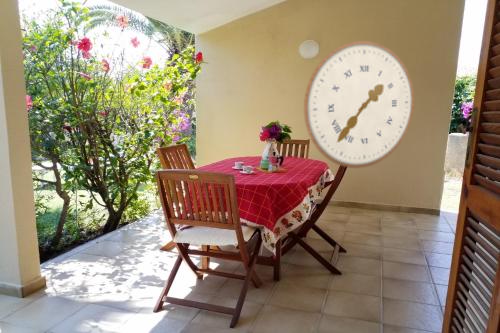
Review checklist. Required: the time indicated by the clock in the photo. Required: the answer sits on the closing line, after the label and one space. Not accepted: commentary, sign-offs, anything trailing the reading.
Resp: 1:37
